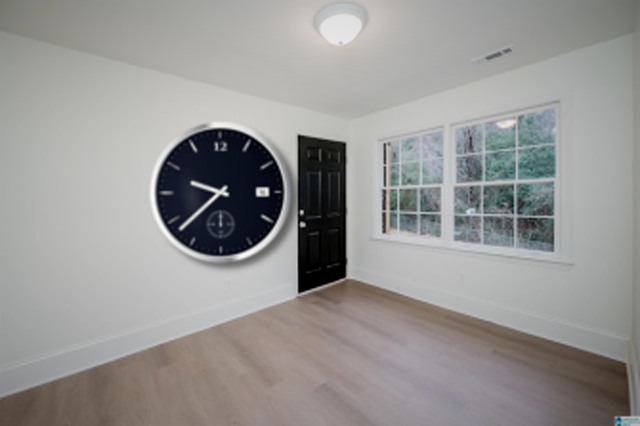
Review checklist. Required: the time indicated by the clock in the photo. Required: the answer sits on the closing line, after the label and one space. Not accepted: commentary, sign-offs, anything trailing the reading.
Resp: 9:38
